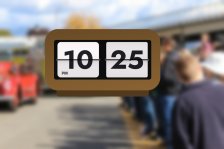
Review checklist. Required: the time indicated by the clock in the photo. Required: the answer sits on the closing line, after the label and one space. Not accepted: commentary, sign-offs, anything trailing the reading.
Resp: 10:25
